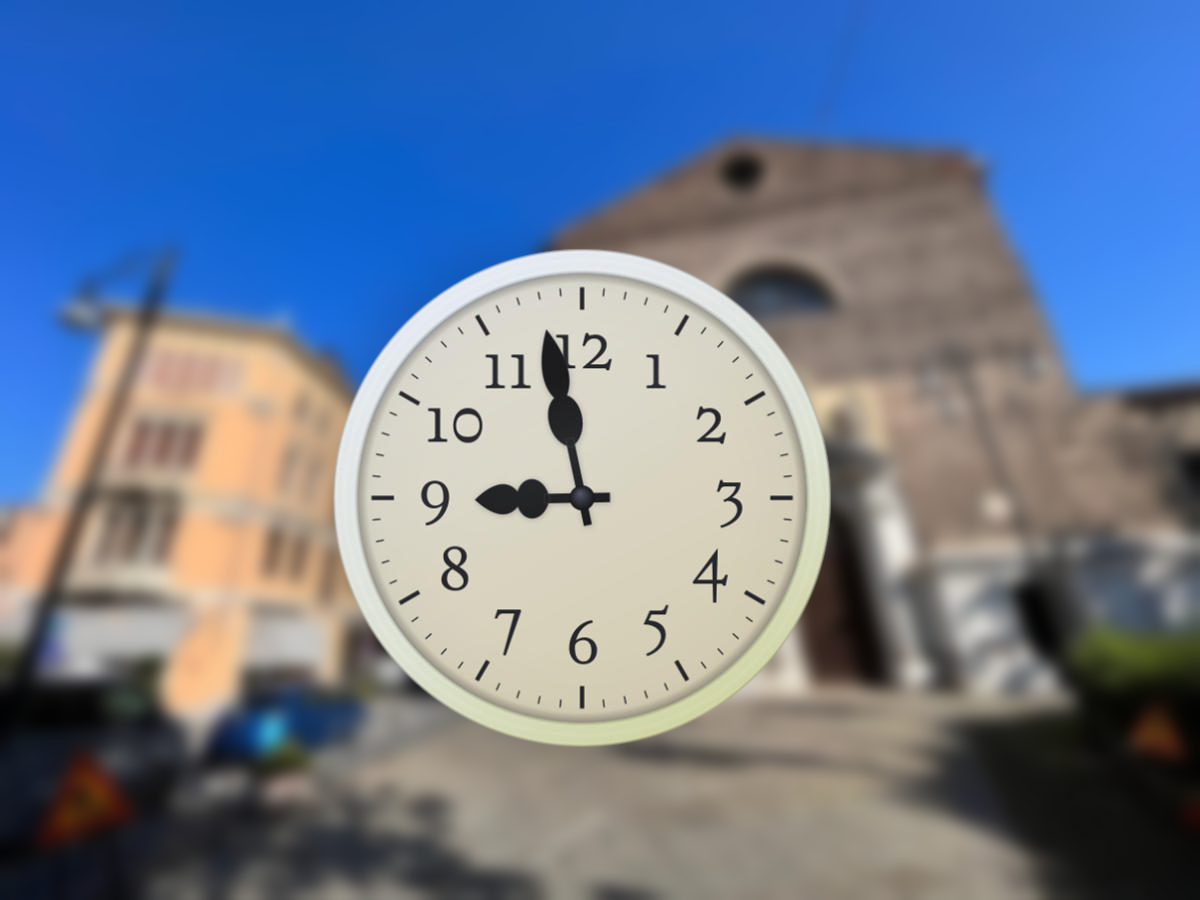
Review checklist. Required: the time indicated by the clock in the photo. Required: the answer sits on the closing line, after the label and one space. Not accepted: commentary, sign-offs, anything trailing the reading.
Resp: 8:58
